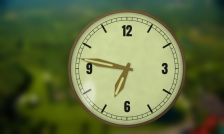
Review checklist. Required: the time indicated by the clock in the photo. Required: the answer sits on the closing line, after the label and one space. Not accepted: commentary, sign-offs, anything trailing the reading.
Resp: 6:47
